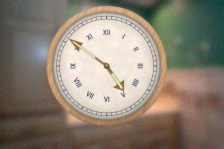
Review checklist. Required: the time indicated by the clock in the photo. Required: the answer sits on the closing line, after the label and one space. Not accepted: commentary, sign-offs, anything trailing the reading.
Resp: 4:51
